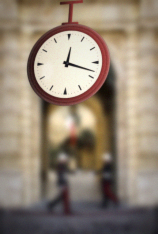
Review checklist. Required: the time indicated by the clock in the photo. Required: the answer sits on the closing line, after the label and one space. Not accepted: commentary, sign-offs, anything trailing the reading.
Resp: 12:18
